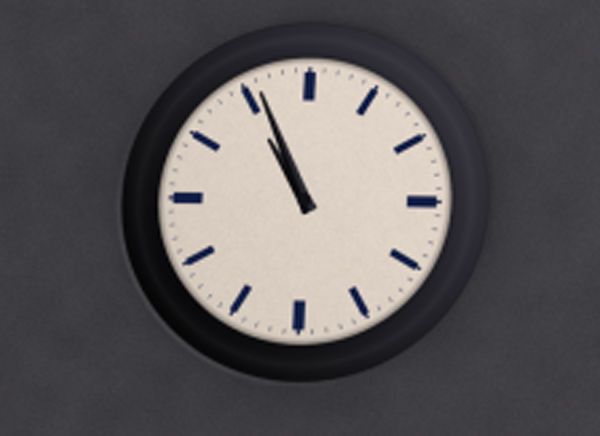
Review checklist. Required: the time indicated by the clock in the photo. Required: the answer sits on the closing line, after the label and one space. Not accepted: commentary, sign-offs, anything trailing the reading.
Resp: 10:56
